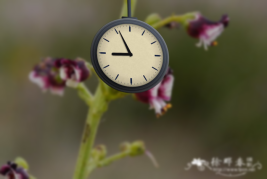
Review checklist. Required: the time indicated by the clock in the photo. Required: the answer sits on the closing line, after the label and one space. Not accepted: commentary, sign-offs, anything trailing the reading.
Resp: 8:56
